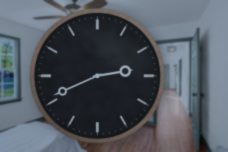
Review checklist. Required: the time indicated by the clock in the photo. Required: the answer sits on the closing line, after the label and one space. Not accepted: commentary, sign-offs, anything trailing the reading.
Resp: 2:41
